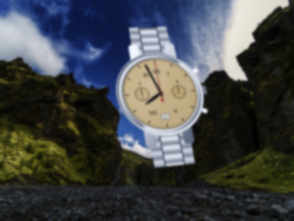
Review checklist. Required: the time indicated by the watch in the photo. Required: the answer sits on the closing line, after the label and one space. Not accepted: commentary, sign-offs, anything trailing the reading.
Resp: 7:57
